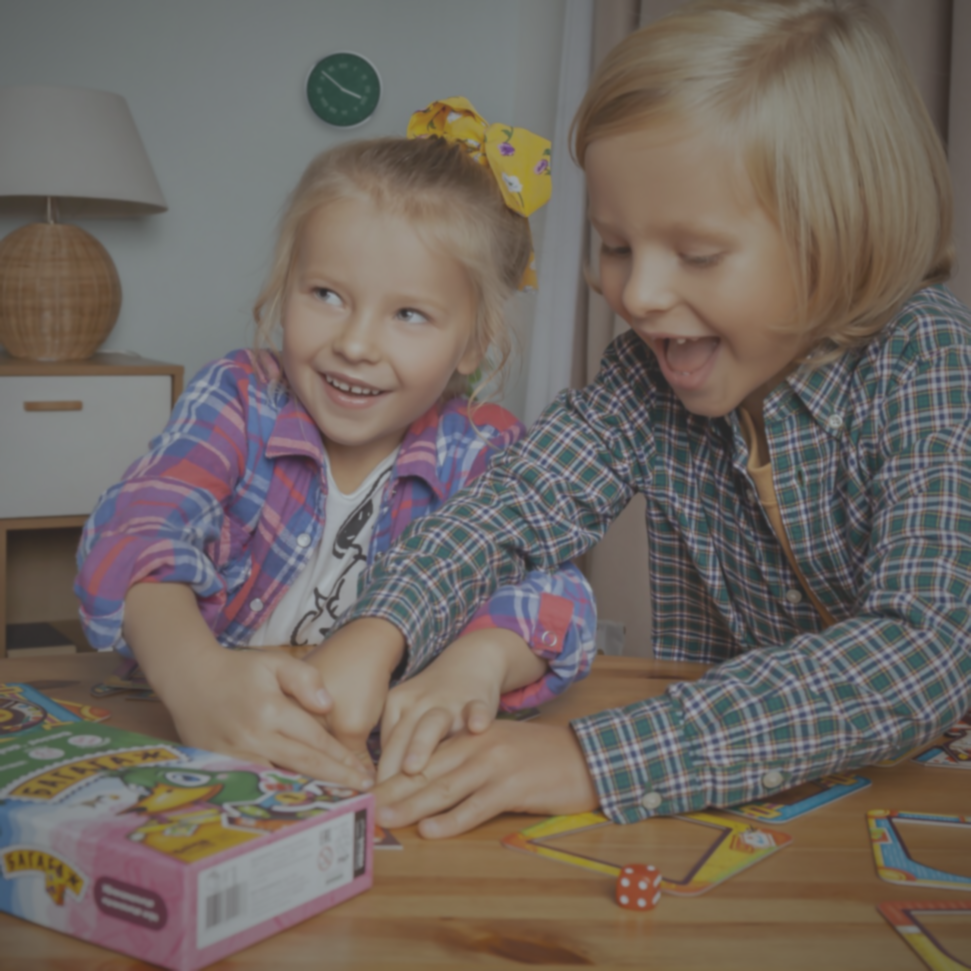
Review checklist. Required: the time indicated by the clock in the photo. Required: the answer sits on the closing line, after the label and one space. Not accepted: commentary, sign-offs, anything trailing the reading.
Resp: 3:52
